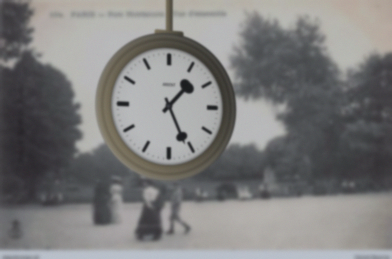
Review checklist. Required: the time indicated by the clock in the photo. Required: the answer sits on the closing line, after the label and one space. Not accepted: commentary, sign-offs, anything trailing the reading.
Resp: 1:26
